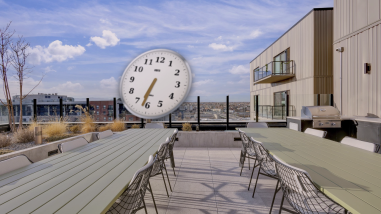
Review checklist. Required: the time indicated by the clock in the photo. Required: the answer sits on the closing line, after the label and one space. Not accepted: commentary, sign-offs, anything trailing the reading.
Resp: 6:32
